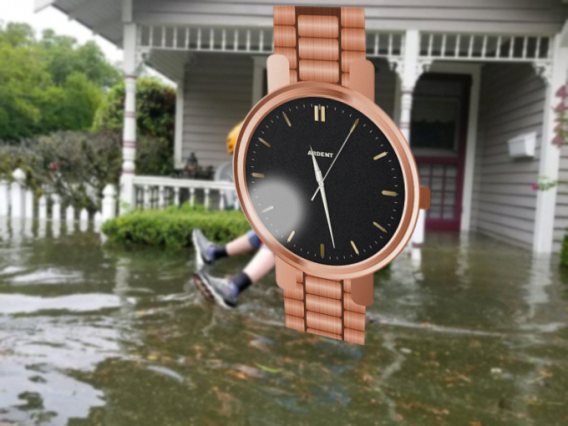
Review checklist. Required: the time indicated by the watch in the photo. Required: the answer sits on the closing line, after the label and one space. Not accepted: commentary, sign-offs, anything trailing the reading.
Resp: 11:28:05
